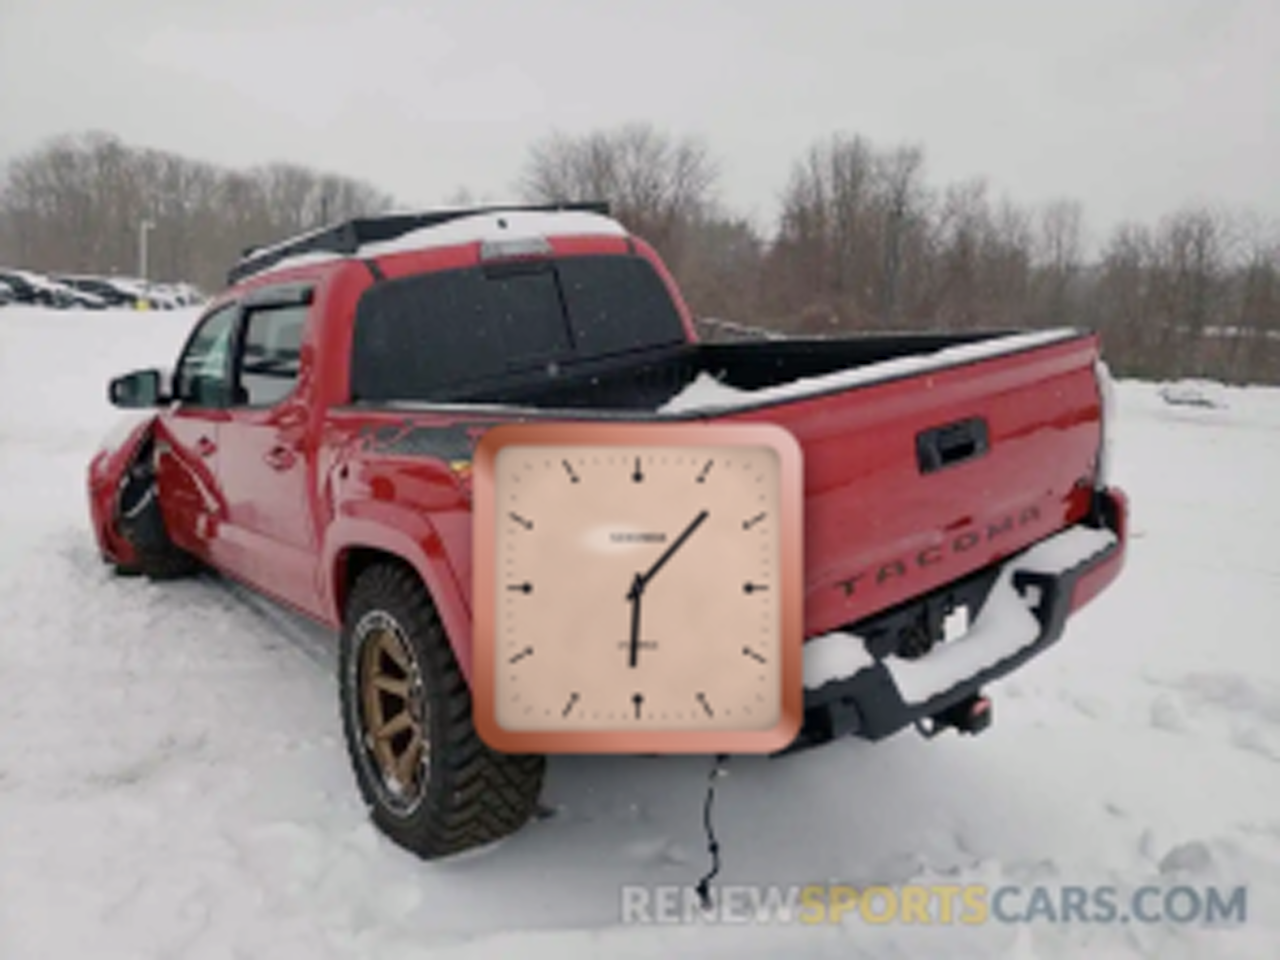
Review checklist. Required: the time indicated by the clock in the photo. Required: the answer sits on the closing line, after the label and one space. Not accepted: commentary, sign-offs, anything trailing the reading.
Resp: 6:07
